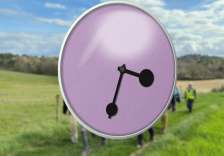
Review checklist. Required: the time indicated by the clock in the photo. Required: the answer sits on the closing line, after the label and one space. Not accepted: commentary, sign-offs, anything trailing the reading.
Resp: 3:33
